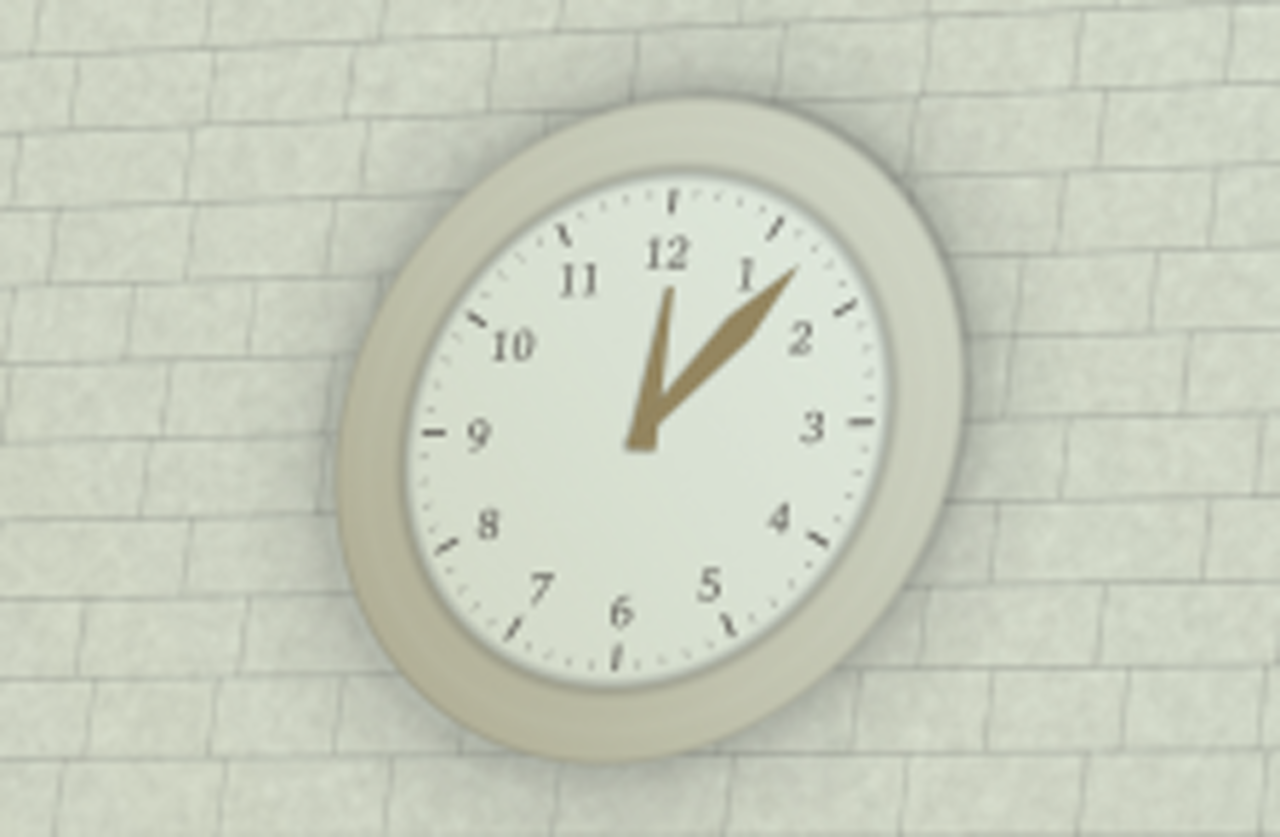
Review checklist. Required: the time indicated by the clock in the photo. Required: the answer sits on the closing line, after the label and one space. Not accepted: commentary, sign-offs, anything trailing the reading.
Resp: 12:07
